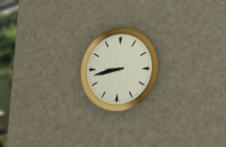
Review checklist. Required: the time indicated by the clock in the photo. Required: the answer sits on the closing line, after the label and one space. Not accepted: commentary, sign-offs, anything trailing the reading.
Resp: 8:43
